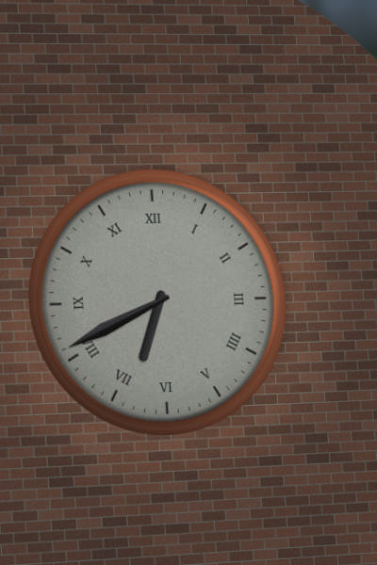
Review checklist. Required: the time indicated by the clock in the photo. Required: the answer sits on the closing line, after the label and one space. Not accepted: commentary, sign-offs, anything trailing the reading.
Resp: 6:41
